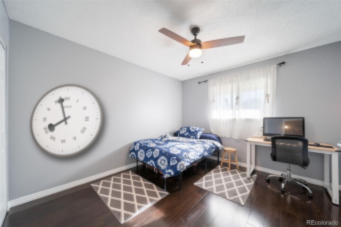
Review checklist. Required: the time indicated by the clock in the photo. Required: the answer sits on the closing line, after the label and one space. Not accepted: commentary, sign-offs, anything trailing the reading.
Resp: 7:57
